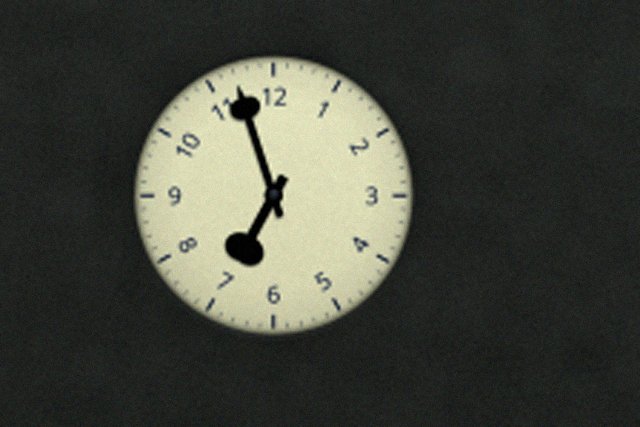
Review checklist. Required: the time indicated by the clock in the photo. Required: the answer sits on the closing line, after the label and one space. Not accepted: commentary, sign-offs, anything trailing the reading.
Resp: 6:57
